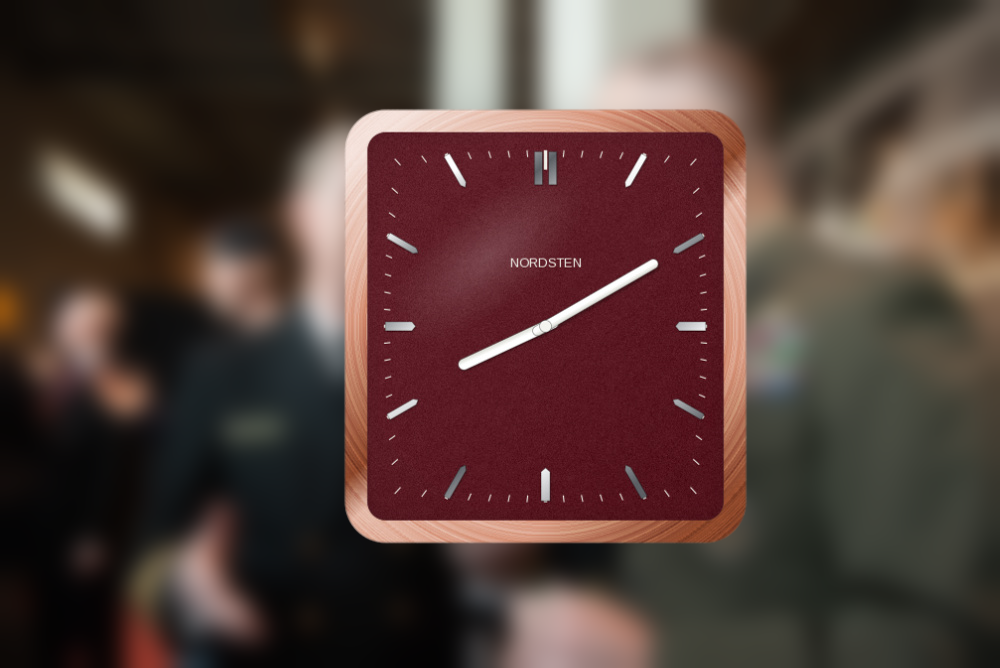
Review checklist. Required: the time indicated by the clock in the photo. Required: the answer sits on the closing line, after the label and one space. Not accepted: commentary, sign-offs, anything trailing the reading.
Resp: 8:10
